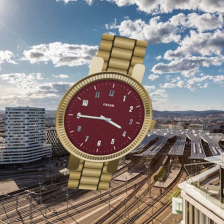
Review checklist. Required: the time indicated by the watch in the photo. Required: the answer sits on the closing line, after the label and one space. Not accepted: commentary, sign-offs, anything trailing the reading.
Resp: 3:45
